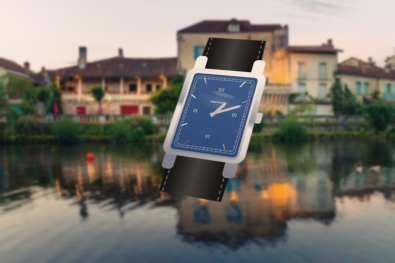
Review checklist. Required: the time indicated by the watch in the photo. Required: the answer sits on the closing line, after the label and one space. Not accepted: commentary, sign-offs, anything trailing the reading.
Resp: 1:11
